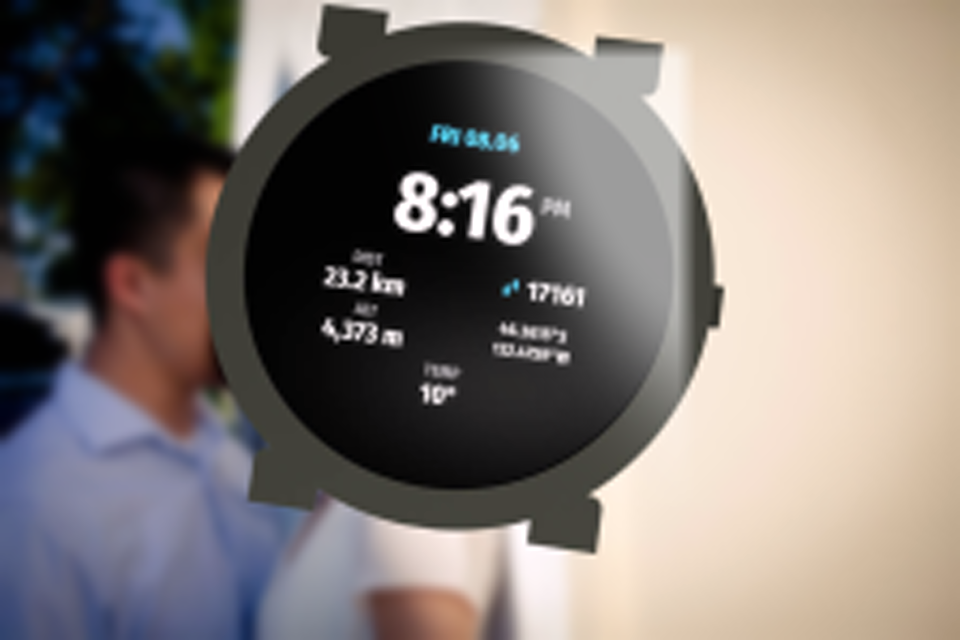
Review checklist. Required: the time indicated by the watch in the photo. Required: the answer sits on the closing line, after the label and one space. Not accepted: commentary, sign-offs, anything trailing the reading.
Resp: 8:16
